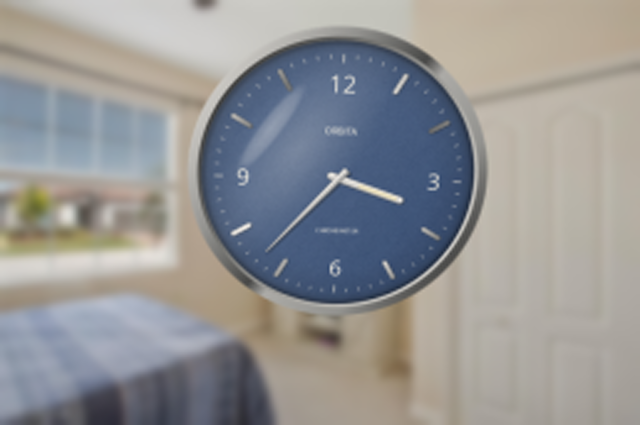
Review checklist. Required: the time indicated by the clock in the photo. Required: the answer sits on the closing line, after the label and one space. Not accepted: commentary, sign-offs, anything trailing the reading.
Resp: 3:37
